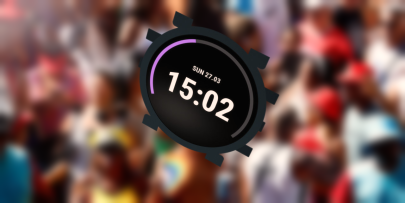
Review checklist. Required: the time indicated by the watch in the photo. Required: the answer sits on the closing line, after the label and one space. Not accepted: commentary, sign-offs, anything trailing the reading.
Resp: 15:02
